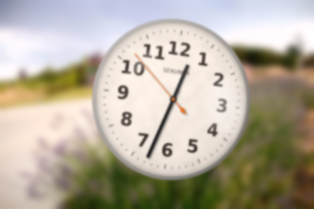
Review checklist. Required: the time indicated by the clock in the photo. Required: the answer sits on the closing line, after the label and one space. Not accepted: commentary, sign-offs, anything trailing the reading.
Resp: 12:32:52
